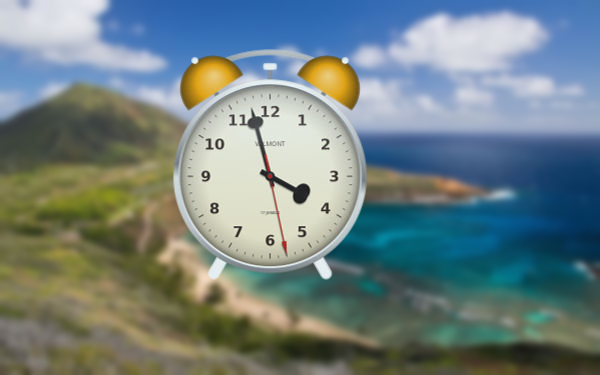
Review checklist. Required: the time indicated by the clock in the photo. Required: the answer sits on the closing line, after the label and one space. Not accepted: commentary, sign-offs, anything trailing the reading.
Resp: 3:57:28
